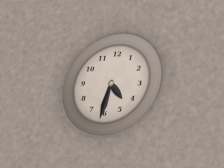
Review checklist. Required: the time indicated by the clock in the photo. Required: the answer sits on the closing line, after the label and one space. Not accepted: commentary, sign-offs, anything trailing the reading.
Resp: 4:31
